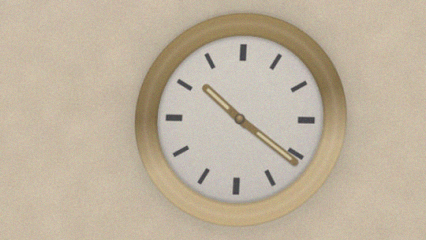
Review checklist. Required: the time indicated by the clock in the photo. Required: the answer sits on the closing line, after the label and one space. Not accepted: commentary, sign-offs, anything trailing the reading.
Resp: 10:21
